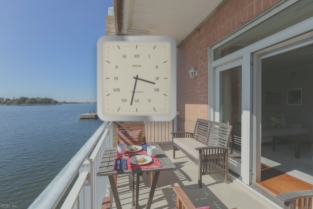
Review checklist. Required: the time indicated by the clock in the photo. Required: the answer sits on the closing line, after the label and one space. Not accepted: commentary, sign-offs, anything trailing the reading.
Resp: 3:32
